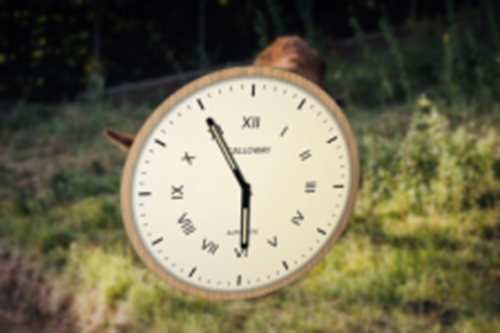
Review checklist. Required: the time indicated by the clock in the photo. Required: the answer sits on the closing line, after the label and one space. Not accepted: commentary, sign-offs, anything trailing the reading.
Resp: 5:55
